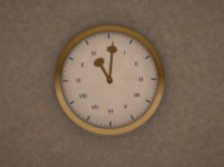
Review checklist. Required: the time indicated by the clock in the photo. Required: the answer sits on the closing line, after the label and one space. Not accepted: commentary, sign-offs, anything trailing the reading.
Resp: 11:01
